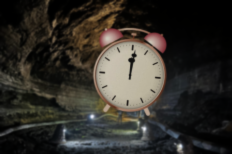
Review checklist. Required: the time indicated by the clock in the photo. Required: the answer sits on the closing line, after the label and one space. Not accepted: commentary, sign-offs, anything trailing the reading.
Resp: 12:01
